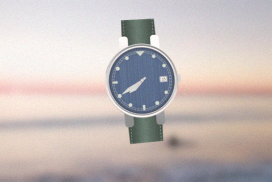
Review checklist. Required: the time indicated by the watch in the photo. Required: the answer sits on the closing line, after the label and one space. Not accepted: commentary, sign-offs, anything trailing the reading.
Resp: 7:40
